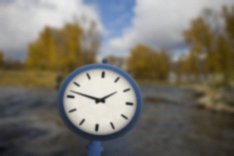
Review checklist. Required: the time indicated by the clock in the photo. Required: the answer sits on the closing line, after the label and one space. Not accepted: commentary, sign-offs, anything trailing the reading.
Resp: 1:47
